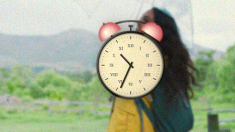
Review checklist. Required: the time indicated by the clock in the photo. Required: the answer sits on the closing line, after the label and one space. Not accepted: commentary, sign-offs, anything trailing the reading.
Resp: 10:34
